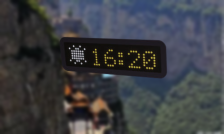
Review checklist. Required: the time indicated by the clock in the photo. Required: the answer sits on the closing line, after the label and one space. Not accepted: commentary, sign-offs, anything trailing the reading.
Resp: 16:20
